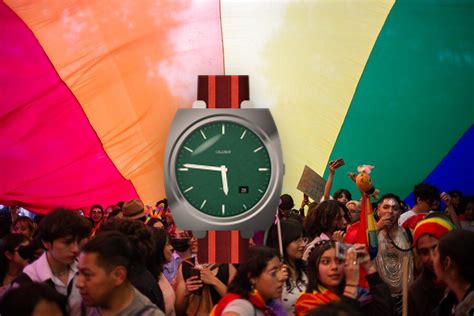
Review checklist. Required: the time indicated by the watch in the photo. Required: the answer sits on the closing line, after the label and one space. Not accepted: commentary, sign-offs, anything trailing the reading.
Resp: 5:46
